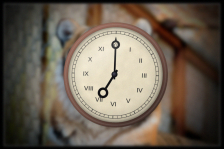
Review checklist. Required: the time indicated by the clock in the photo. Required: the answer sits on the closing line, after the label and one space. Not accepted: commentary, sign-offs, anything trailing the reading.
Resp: 7:00
